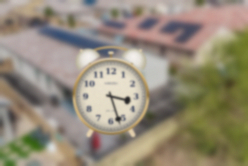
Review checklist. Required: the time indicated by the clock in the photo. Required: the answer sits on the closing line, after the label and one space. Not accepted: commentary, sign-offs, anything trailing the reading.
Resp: 3:27
